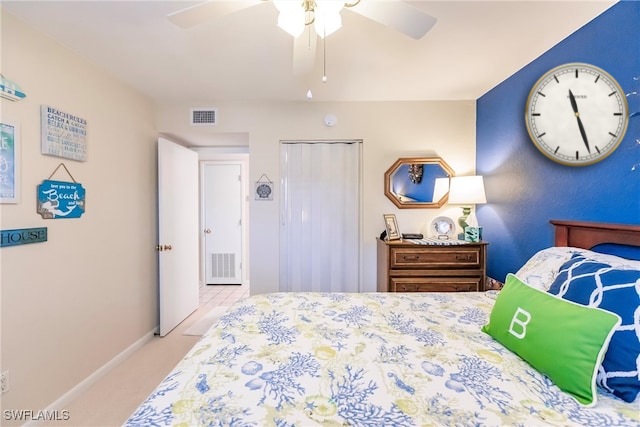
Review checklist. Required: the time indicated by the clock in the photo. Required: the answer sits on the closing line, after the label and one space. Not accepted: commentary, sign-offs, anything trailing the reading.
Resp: 11:27
